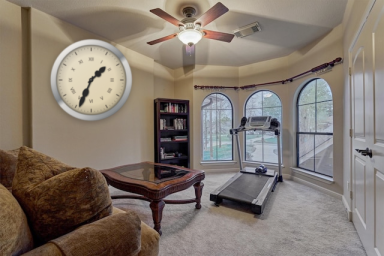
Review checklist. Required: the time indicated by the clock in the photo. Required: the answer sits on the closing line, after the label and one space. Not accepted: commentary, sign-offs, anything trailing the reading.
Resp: 1:34
